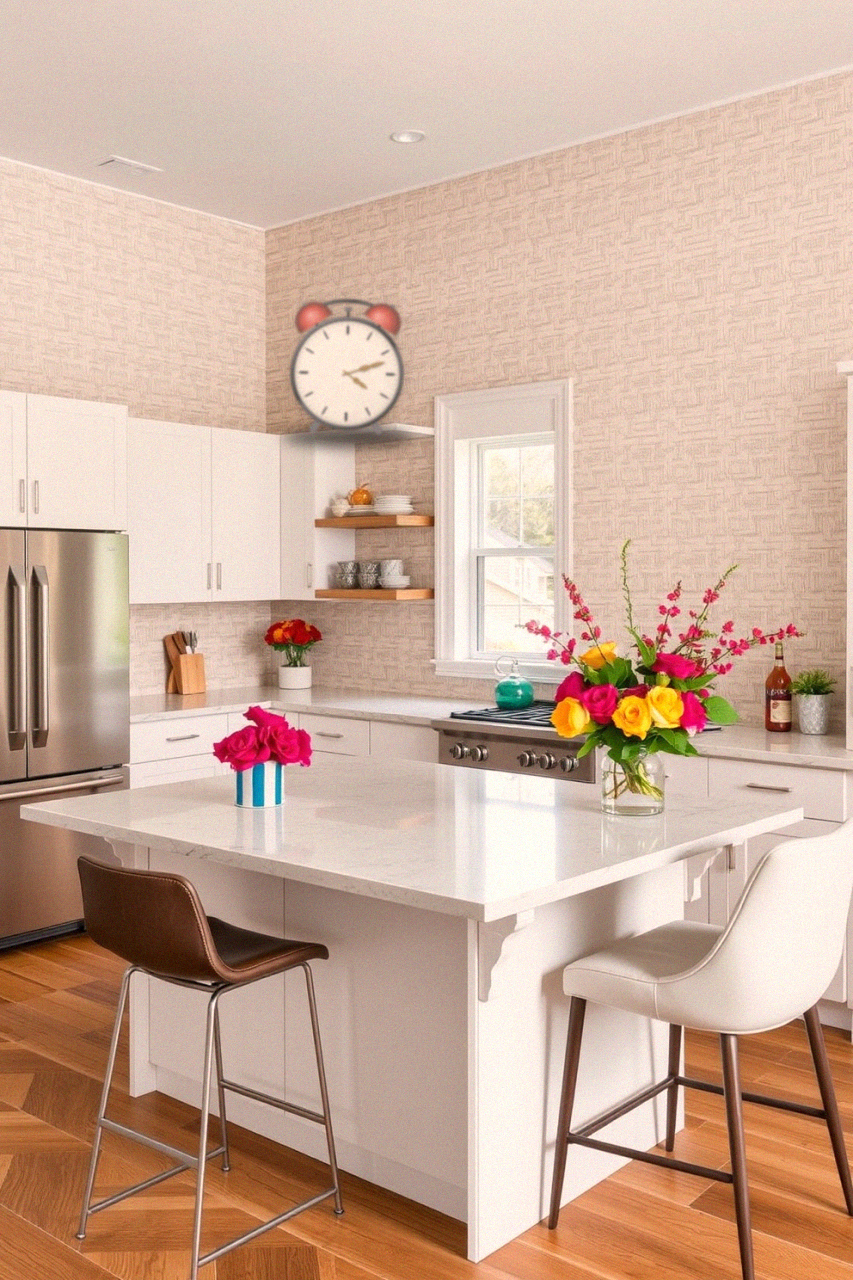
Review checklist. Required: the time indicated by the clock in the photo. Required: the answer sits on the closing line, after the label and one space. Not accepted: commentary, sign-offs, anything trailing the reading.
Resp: 4:12
